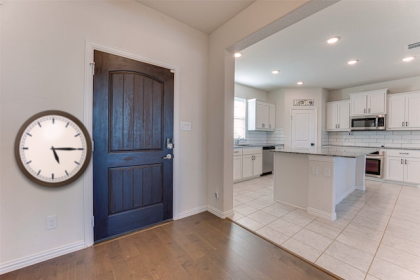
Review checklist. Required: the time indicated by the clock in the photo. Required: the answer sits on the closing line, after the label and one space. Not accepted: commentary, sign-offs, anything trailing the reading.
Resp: 5:15
